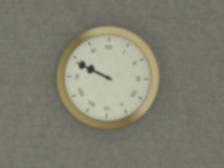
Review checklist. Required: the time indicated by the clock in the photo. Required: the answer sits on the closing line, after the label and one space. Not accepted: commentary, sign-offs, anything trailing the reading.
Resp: 9:49
